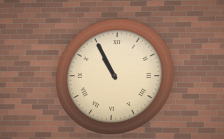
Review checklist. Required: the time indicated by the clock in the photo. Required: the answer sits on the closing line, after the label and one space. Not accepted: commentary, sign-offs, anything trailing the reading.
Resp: 10:55
